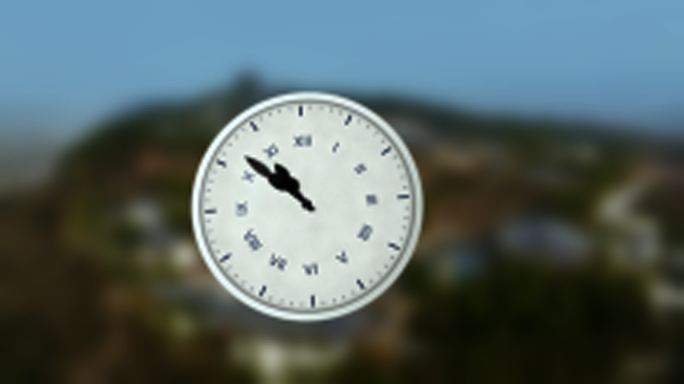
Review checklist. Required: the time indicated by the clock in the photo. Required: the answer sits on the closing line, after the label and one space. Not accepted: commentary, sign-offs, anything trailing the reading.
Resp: 10:52
